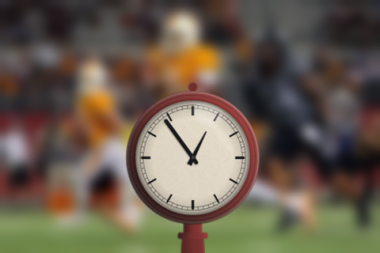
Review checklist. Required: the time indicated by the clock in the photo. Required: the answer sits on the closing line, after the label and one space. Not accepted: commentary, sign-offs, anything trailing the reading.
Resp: 12:54
